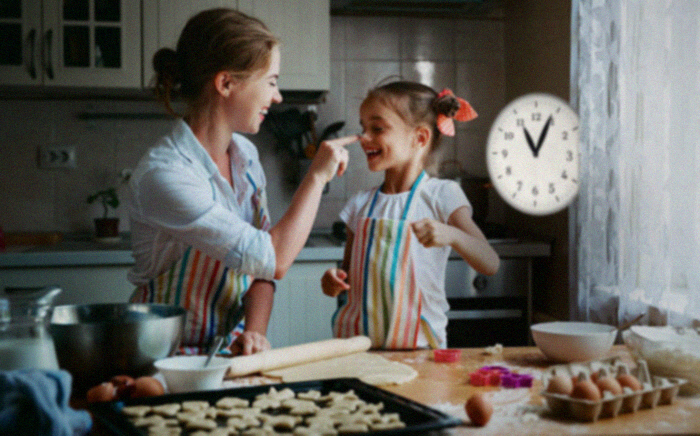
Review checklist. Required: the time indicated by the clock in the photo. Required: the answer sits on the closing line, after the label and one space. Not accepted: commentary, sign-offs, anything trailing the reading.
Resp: 11:04
